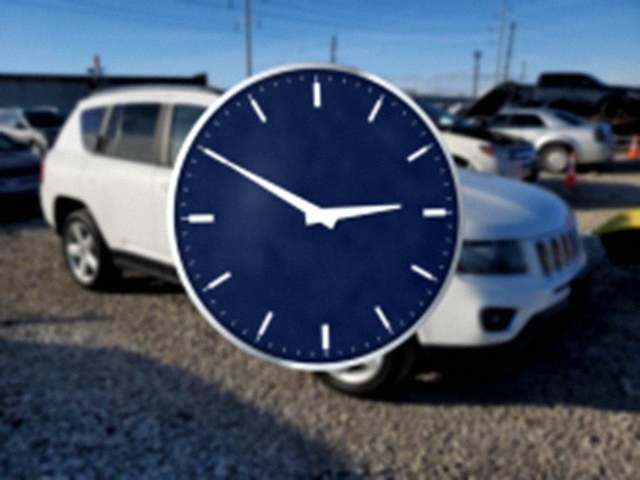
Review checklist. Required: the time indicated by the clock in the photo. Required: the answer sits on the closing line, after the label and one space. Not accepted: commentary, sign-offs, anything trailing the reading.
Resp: 2:50
